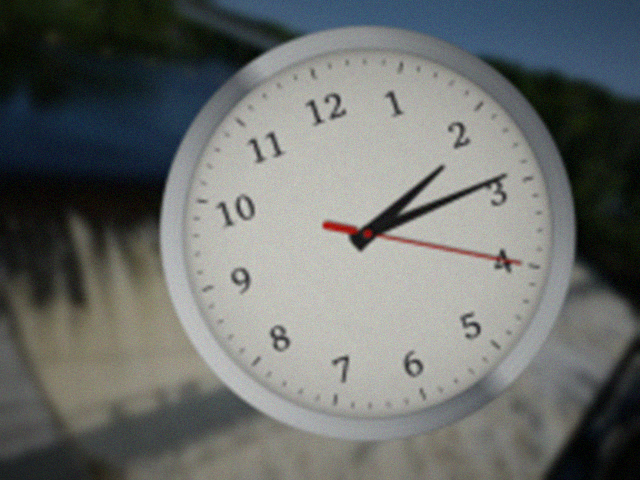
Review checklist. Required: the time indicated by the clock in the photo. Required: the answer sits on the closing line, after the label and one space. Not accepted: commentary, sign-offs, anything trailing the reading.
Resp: 2:14:20
